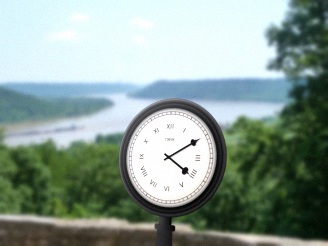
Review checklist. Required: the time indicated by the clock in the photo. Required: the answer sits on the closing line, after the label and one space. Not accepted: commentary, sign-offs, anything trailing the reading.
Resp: 4:10
